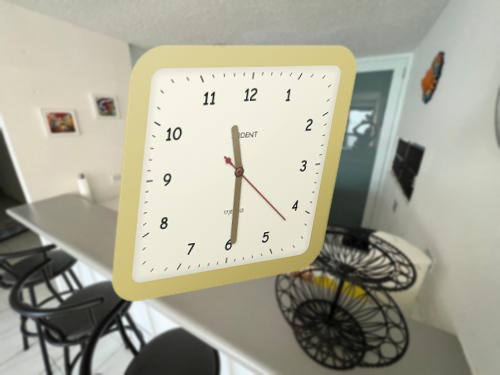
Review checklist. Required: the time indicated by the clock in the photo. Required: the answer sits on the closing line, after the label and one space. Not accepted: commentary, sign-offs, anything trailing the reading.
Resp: 11:29:22
